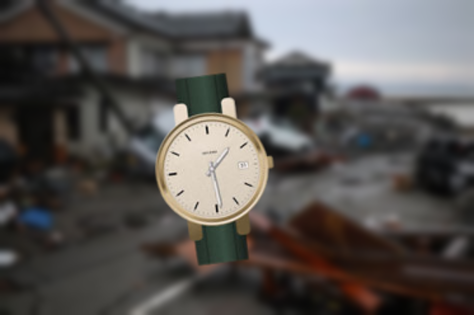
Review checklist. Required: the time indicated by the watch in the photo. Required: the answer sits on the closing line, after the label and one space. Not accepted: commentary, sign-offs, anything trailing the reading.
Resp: 1:29
